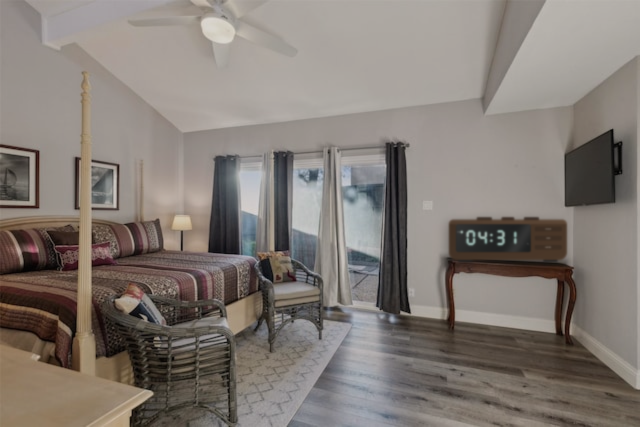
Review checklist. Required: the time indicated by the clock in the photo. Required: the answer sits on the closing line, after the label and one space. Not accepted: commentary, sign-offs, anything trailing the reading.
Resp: 4:31
